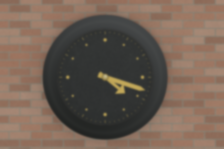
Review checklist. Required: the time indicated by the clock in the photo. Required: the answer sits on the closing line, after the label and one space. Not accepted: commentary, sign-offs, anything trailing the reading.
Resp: 4:18
